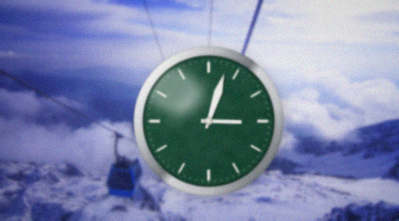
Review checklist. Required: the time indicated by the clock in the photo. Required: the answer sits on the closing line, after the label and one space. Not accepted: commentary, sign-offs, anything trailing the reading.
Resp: 3:03
